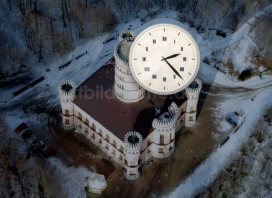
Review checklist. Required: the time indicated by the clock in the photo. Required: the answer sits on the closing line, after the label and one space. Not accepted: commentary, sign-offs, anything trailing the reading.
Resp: 2:23
